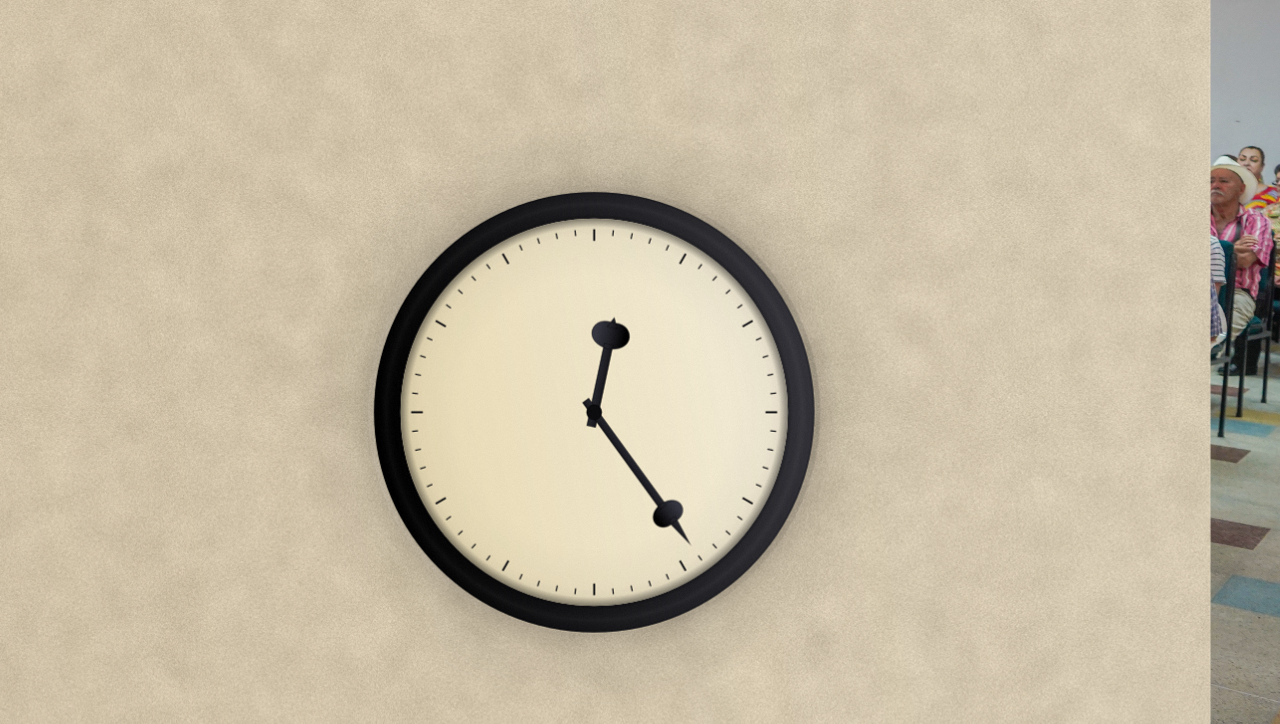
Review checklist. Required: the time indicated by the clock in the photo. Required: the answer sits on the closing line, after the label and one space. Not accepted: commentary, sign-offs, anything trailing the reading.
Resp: 12:24
